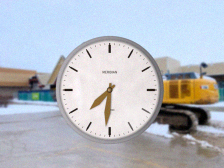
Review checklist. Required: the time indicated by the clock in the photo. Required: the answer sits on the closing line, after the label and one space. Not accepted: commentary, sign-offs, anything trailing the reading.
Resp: 7:31
